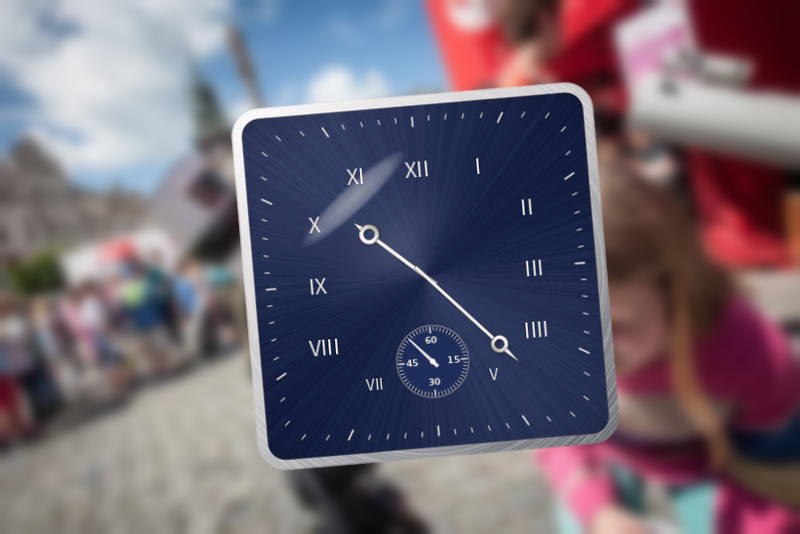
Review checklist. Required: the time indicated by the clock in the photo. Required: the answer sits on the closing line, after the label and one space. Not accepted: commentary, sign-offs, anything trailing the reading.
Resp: 10:22:53
